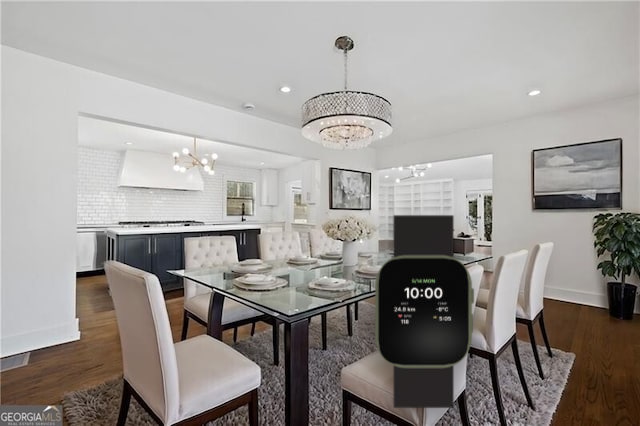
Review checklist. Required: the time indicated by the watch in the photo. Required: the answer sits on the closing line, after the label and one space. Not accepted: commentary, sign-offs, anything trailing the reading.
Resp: 10:00
